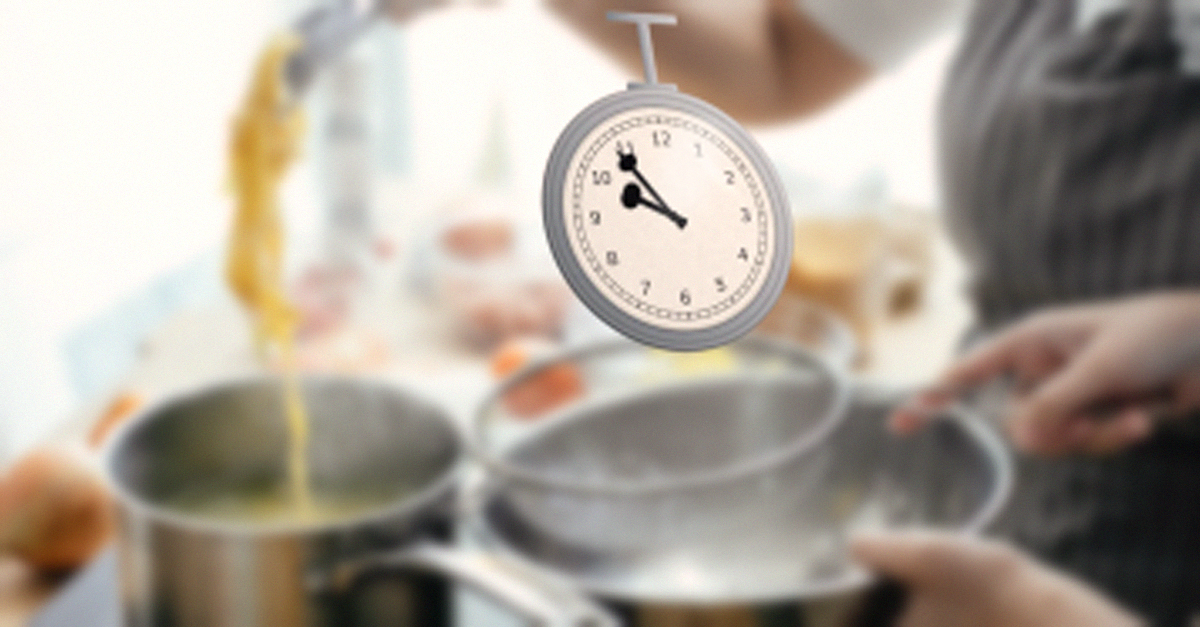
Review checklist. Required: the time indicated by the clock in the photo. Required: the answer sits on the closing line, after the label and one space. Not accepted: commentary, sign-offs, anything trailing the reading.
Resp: 9:54
